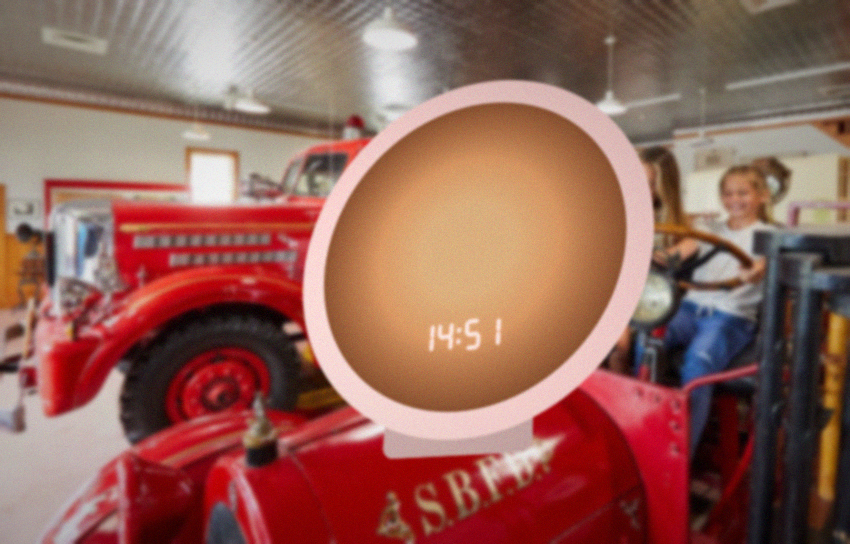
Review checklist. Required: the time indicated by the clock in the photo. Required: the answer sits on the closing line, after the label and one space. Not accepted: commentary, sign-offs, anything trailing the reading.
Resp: 14:51
